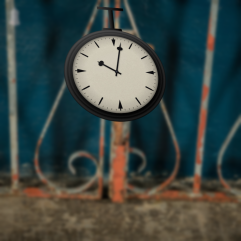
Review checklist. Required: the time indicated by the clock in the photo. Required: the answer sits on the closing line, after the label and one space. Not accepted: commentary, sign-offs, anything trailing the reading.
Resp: 10:02
